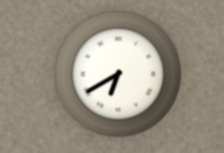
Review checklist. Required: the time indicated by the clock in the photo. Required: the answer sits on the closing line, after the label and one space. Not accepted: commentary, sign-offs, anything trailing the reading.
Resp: 6:40
